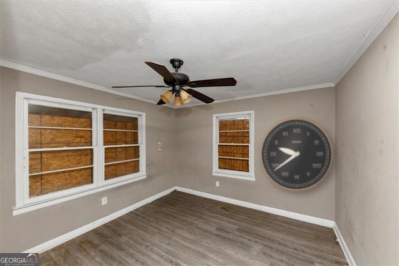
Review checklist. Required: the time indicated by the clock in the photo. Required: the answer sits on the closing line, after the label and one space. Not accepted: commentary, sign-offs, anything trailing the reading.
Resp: 9:39
